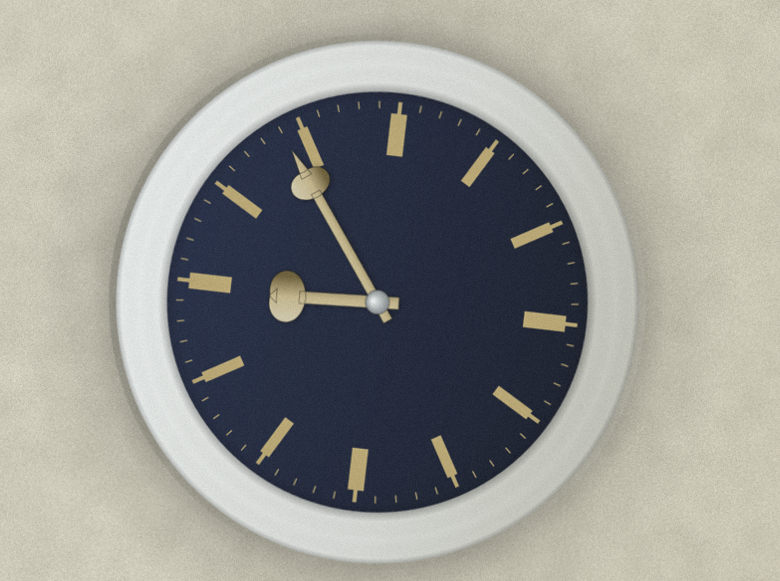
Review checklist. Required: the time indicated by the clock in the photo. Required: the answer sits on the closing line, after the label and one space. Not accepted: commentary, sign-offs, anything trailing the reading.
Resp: 8:54
